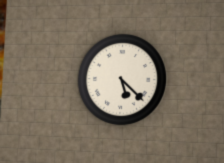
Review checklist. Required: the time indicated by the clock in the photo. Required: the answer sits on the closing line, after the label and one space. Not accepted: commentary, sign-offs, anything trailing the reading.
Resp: 5:22
